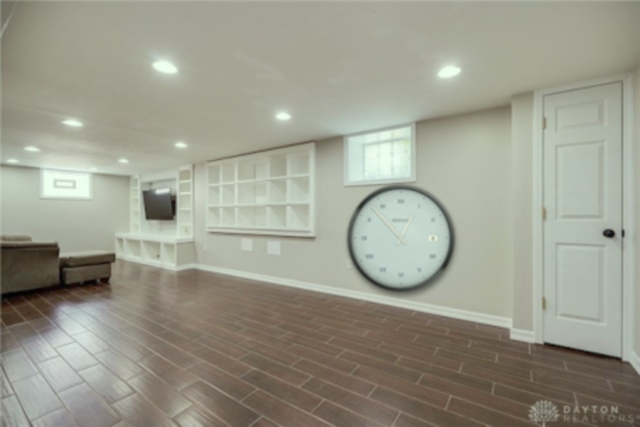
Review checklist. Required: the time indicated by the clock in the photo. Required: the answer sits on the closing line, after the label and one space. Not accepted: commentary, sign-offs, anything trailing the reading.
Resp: 12:53
